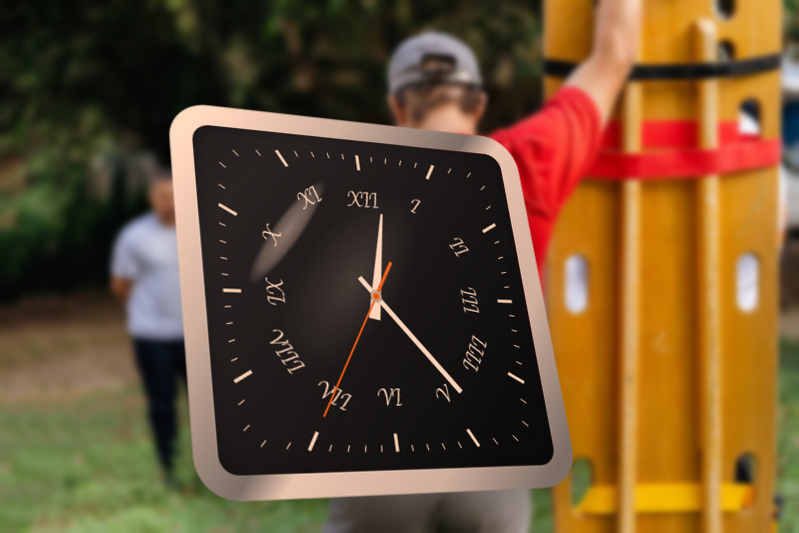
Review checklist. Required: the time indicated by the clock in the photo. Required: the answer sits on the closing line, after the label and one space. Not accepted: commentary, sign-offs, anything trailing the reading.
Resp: 12:23:35
